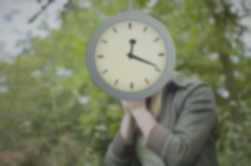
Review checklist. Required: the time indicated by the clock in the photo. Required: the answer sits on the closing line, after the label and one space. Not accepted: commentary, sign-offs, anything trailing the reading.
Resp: 12:19
